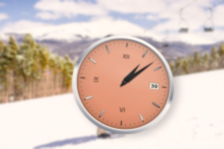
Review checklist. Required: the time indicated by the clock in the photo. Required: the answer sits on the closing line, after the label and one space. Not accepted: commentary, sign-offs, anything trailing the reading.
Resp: 1:08
